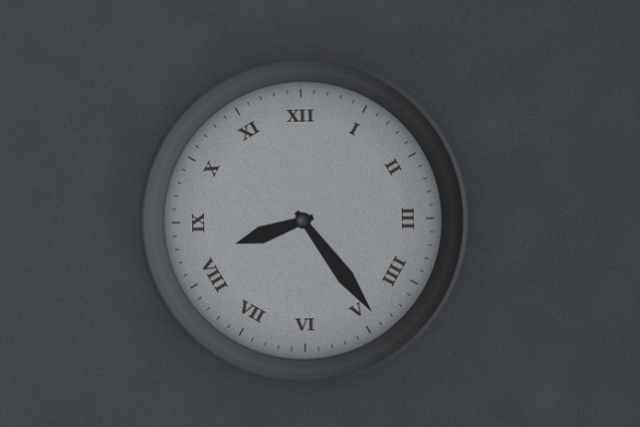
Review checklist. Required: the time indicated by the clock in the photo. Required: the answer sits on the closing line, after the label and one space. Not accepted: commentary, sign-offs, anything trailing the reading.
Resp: 8:24
